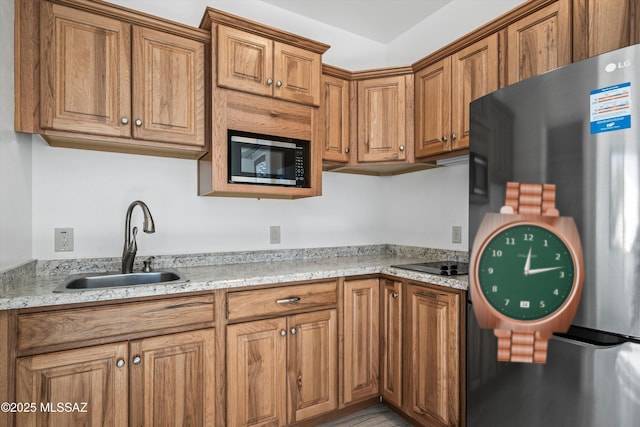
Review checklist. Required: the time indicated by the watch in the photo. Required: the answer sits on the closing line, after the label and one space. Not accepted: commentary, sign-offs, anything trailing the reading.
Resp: 12:13
